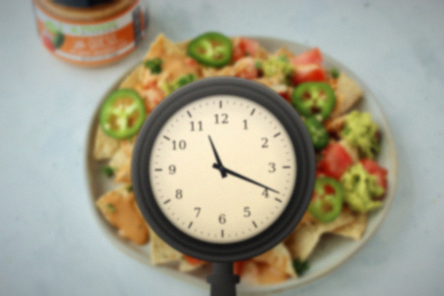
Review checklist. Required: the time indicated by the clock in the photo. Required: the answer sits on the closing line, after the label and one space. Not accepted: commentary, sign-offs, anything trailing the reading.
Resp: 11:19
